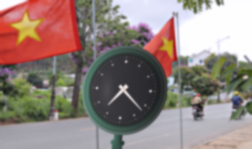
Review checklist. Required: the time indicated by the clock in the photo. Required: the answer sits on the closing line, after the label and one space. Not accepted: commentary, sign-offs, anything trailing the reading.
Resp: 7:22
